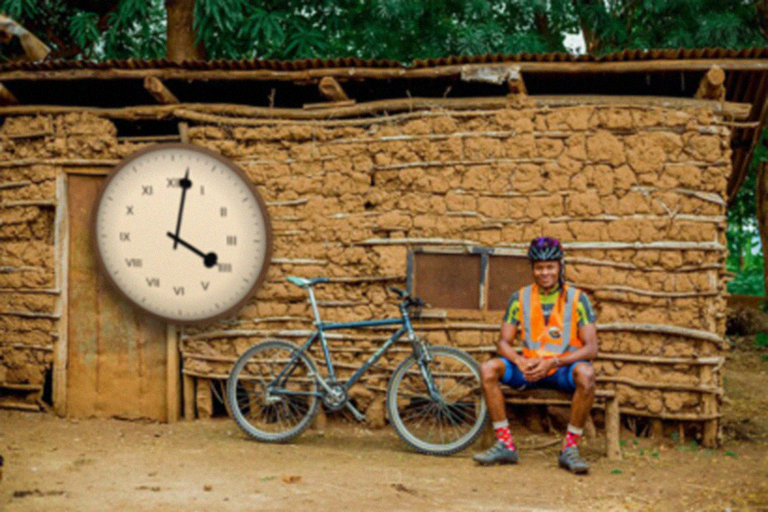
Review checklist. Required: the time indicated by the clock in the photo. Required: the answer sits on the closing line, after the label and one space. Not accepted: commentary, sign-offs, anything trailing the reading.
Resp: 4:02
